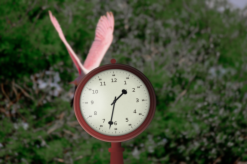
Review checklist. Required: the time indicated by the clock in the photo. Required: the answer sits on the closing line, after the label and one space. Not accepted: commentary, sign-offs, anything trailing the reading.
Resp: 1:32
